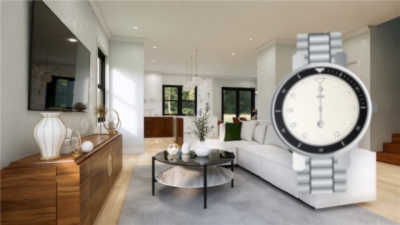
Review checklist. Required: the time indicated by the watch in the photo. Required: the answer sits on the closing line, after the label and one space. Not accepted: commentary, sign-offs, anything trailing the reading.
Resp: 6:00
